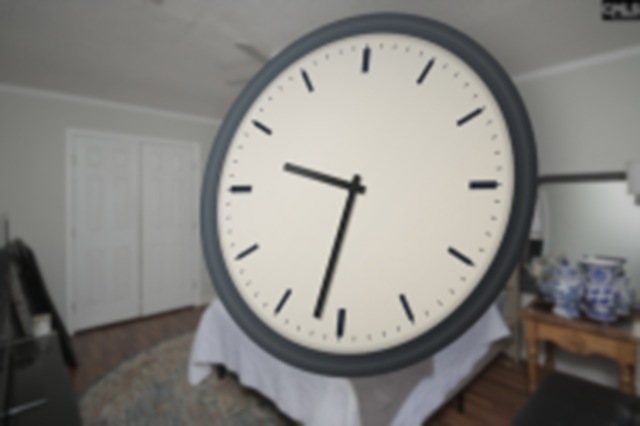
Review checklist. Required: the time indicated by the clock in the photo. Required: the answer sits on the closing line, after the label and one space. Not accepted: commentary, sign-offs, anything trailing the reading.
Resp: 9:32
